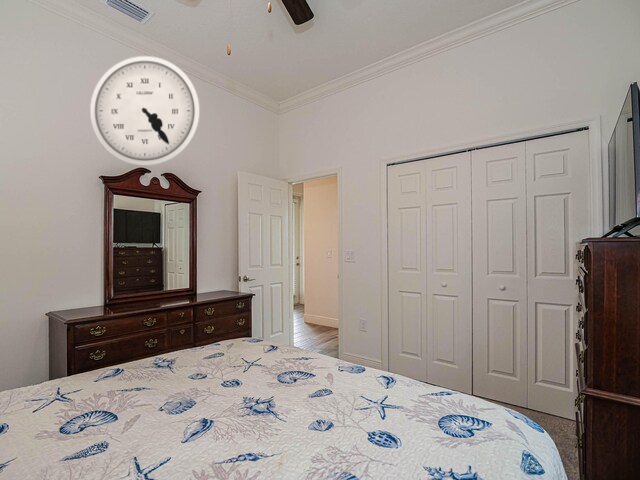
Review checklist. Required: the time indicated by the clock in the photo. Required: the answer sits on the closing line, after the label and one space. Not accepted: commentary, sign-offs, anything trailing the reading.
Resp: 4:24
